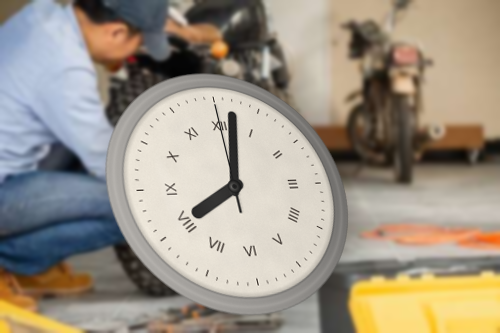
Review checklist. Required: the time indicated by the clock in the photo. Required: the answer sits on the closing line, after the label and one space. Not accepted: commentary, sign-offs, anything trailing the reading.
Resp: 8:02:00
